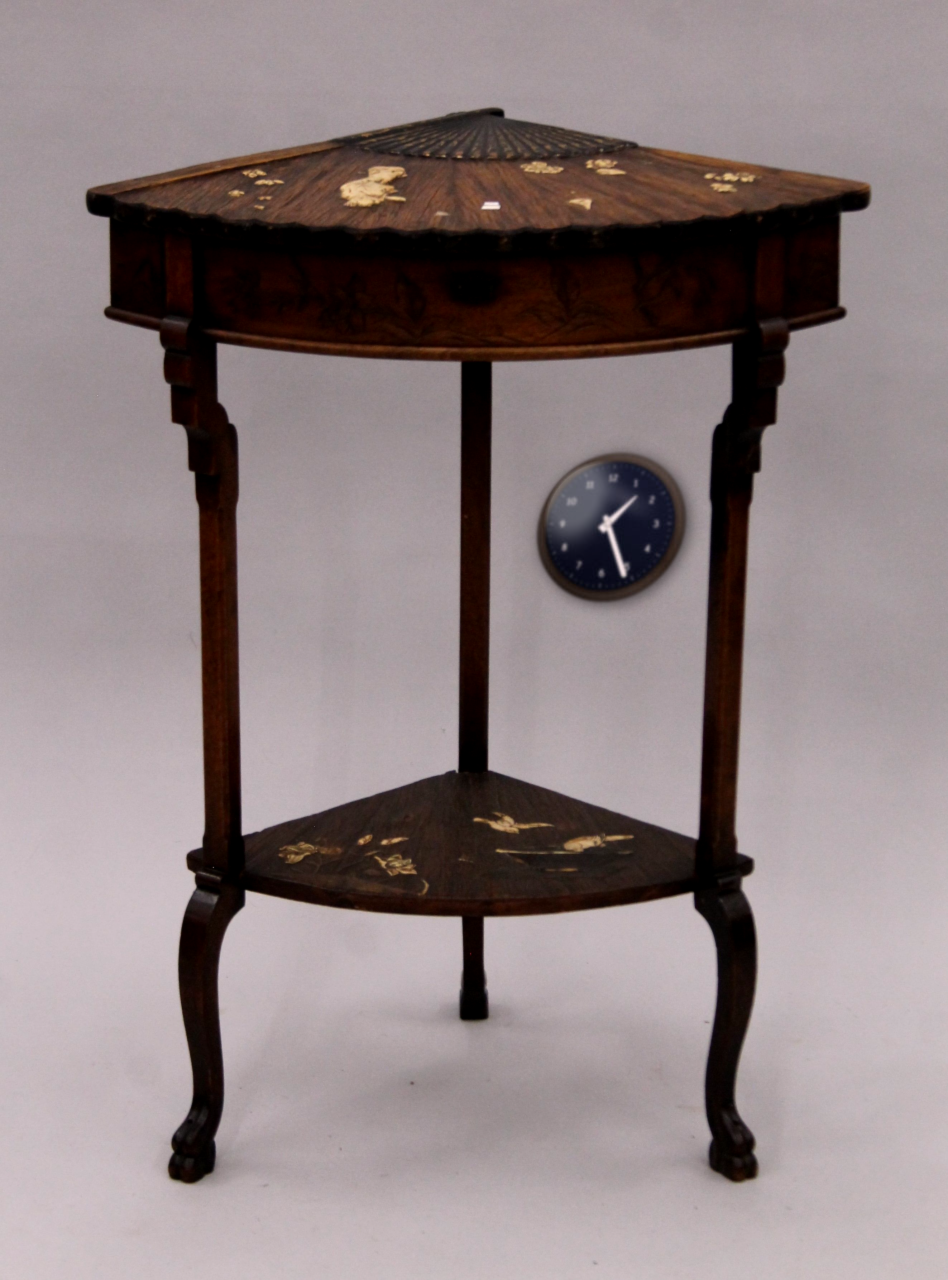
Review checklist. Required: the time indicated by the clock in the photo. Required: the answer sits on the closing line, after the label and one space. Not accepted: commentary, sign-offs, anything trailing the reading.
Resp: 1:26
